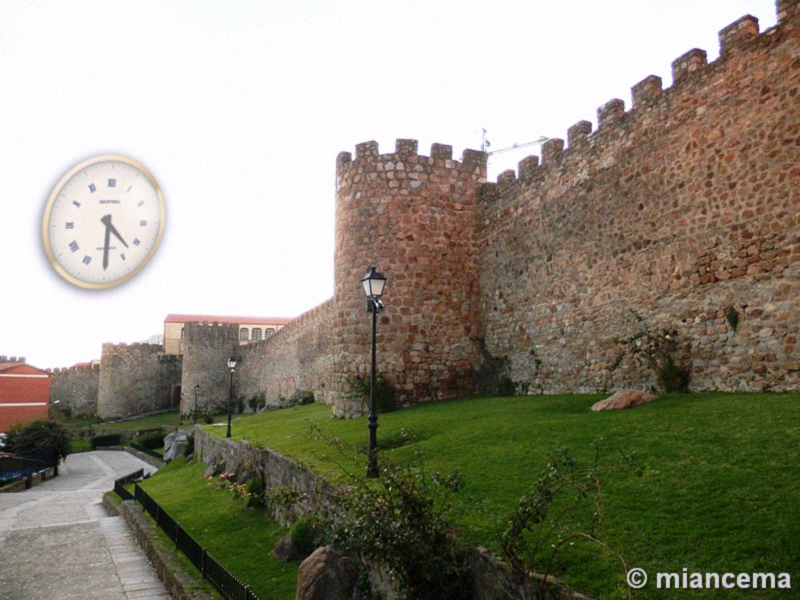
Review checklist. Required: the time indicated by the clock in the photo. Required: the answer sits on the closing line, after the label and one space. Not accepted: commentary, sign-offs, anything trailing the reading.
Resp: 4:30
